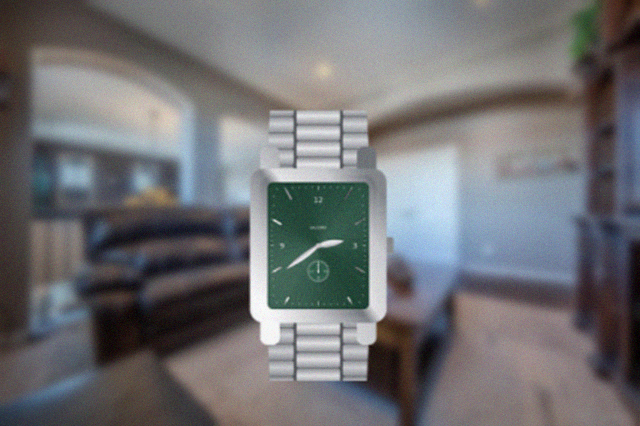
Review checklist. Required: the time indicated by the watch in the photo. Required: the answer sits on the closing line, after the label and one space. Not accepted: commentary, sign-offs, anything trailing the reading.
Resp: 2:39
